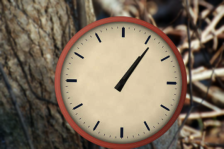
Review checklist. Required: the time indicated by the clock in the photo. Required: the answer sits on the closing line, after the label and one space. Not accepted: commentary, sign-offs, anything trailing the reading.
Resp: 1:06
